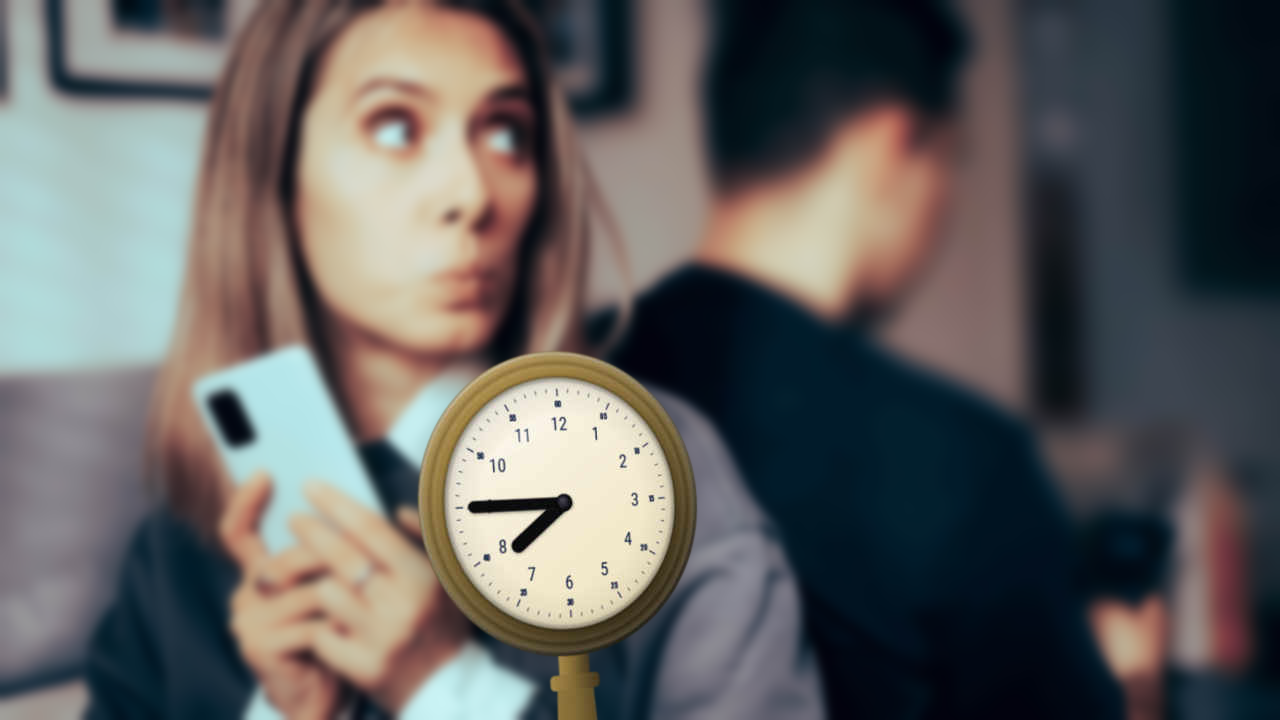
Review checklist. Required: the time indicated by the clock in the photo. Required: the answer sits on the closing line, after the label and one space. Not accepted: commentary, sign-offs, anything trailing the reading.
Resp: 7:45
